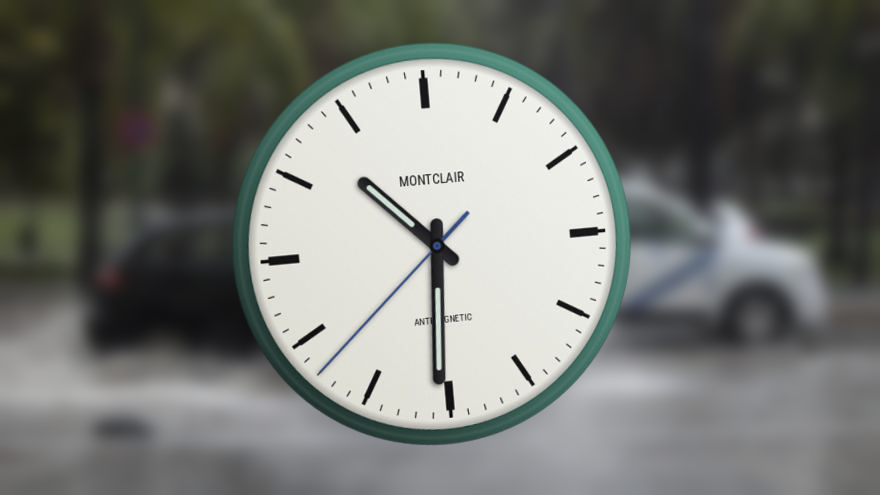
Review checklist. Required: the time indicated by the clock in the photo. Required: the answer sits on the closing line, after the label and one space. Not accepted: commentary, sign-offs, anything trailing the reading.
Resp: 10:30:38
